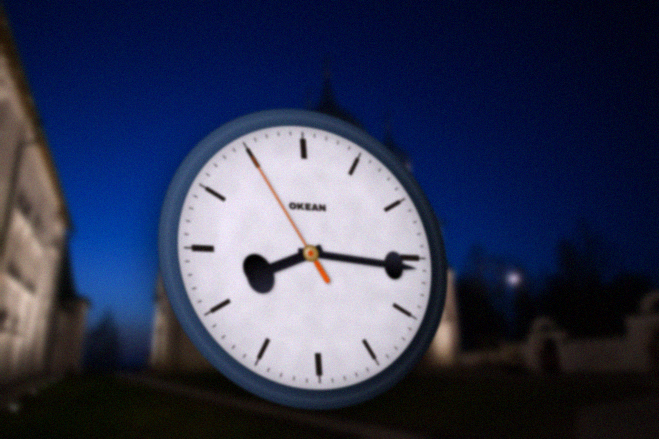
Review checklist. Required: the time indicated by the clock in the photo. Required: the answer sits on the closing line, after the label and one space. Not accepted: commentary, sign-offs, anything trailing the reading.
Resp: 8:15:55
